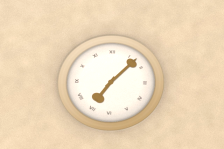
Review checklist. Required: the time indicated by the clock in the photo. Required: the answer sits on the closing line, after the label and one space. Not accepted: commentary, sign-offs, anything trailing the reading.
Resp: 7:07
